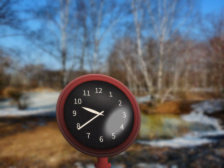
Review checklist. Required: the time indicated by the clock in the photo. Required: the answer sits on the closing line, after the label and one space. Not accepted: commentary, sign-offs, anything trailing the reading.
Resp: 9:39
